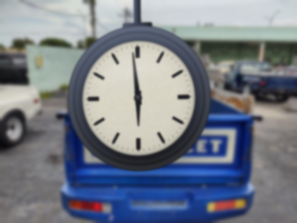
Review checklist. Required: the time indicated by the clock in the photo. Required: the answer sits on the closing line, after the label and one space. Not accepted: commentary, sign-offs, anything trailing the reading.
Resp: 5:59
